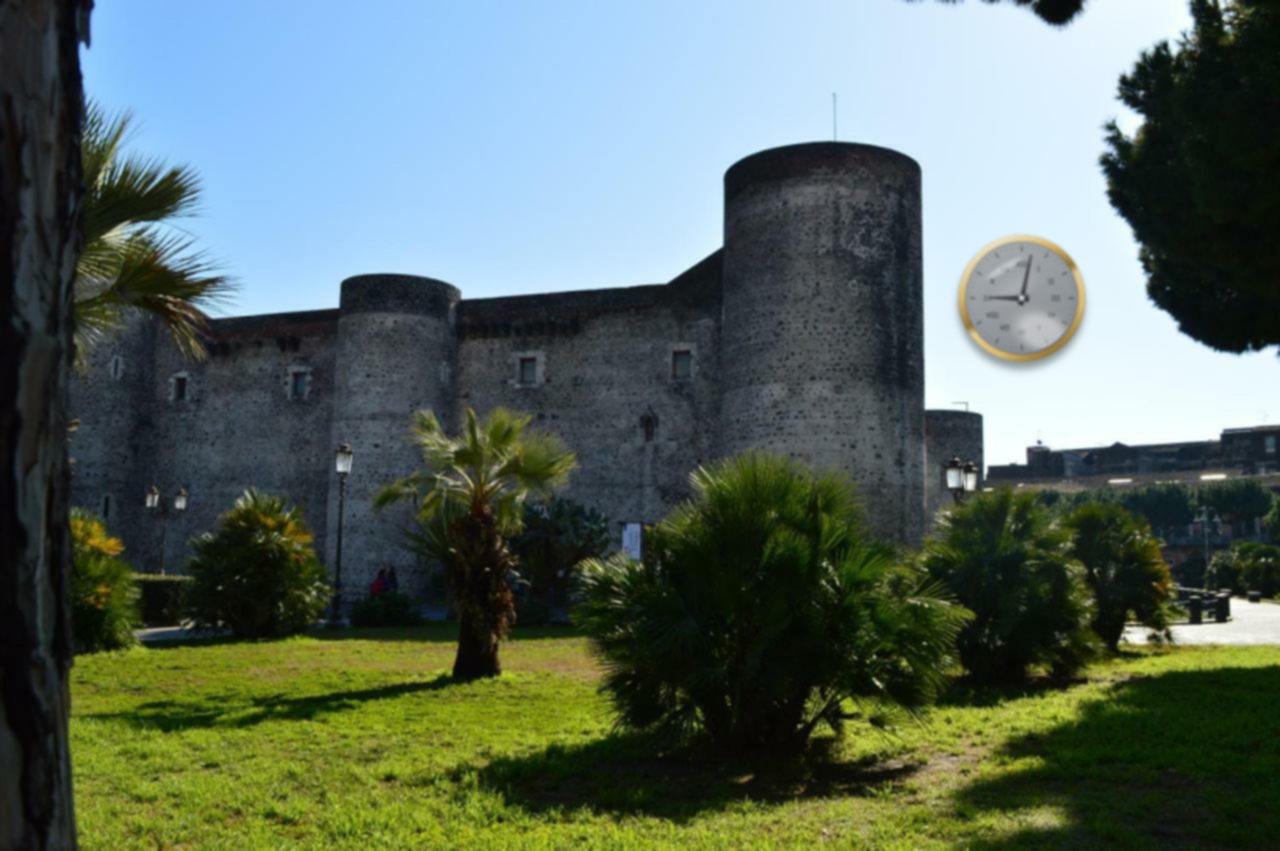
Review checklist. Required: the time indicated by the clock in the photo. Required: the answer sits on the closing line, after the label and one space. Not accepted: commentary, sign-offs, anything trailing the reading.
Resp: 9:02
